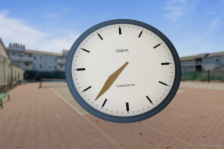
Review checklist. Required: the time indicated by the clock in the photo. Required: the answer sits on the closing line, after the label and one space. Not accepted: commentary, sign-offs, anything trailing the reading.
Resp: 7:37
